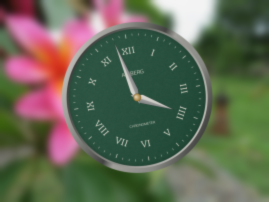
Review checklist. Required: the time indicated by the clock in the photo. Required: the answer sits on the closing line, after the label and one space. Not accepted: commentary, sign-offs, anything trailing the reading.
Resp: 3:58
